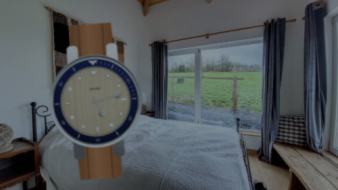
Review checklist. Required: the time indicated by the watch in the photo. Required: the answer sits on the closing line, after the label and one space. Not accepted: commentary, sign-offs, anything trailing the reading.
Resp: 5:13
